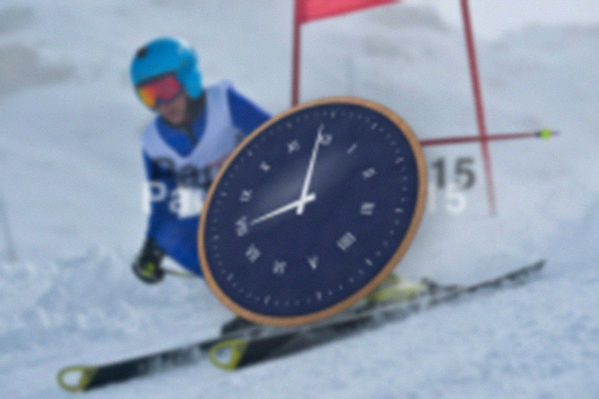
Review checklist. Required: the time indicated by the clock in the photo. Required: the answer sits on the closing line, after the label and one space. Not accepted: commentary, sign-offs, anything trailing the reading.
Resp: 7:59
